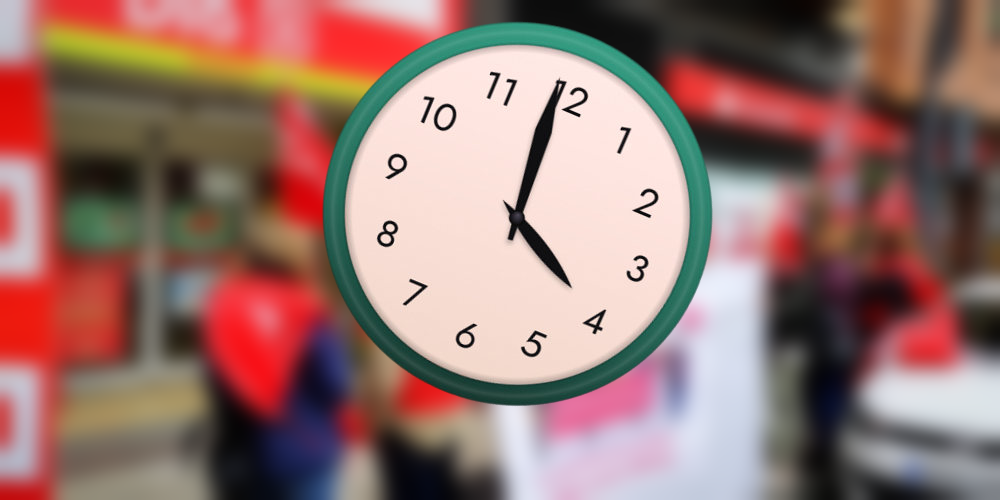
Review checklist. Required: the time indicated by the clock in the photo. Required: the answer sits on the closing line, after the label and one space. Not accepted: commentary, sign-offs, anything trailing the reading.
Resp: 3:59
